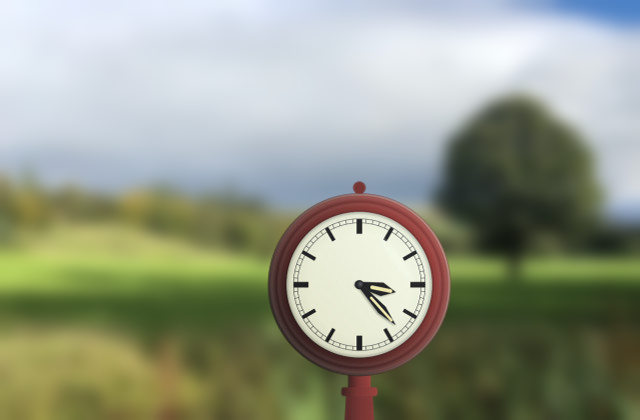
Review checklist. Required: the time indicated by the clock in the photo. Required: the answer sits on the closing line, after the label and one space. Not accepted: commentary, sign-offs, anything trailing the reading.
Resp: 3:23
